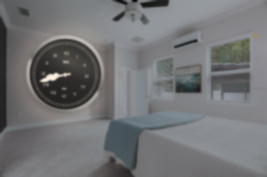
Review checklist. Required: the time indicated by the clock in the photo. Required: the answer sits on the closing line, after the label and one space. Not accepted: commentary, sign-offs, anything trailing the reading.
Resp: 8:42
